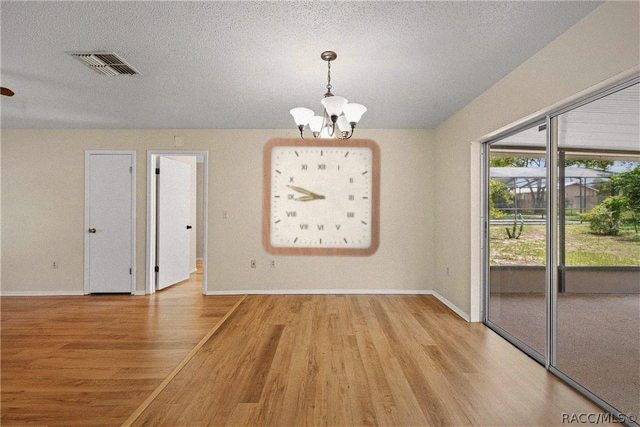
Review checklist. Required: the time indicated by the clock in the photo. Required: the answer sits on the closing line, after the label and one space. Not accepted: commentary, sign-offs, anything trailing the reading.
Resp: 8:48
